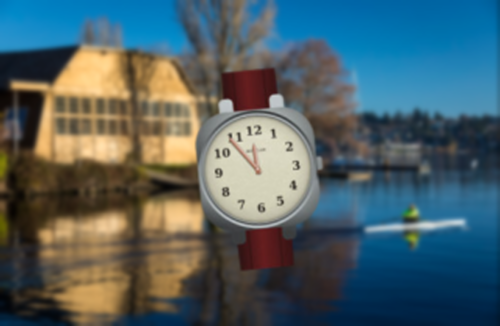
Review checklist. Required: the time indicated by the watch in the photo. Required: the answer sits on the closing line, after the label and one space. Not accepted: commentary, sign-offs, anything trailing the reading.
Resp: 11:54
